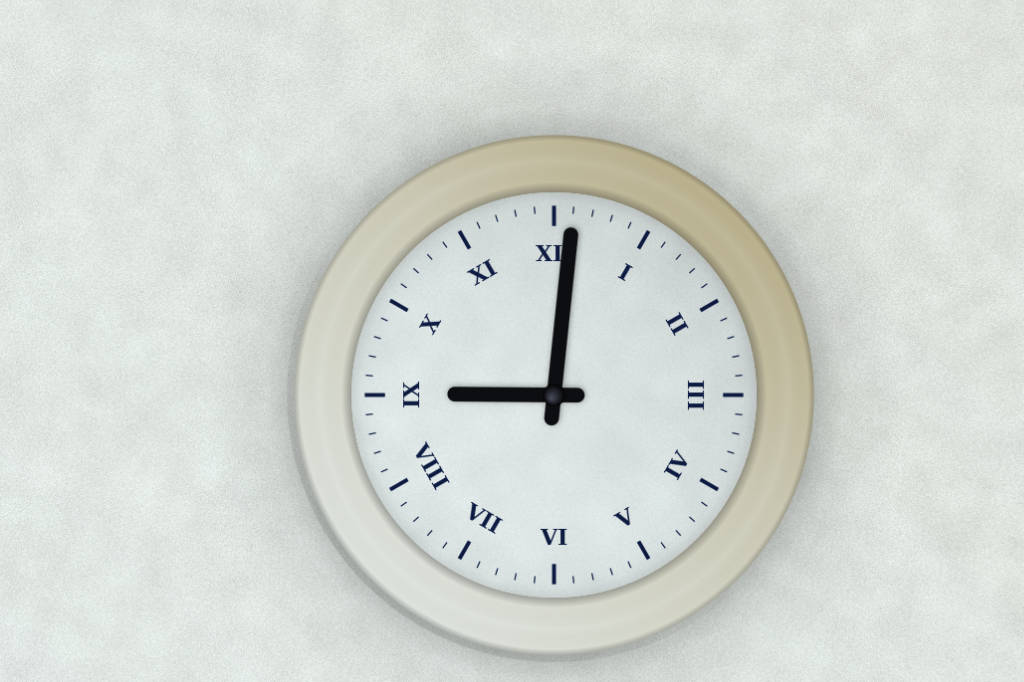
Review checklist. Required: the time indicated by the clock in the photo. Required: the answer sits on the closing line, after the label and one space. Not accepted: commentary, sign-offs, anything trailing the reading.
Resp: 9:01
